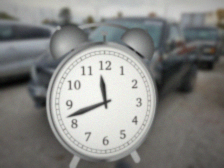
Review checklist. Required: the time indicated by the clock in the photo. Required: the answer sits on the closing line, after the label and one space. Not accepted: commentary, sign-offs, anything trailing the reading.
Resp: 11:42
